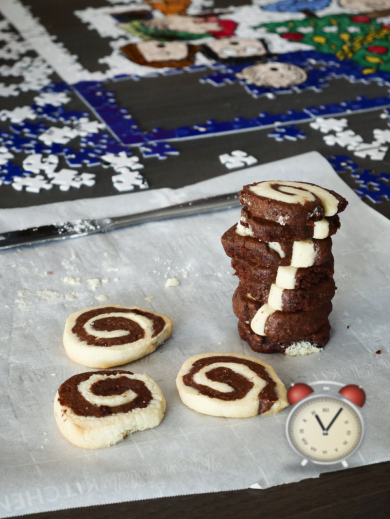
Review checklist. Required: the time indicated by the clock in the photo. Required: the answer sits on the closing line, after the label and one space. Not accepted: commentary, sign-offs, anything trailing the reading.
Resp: 11:05
